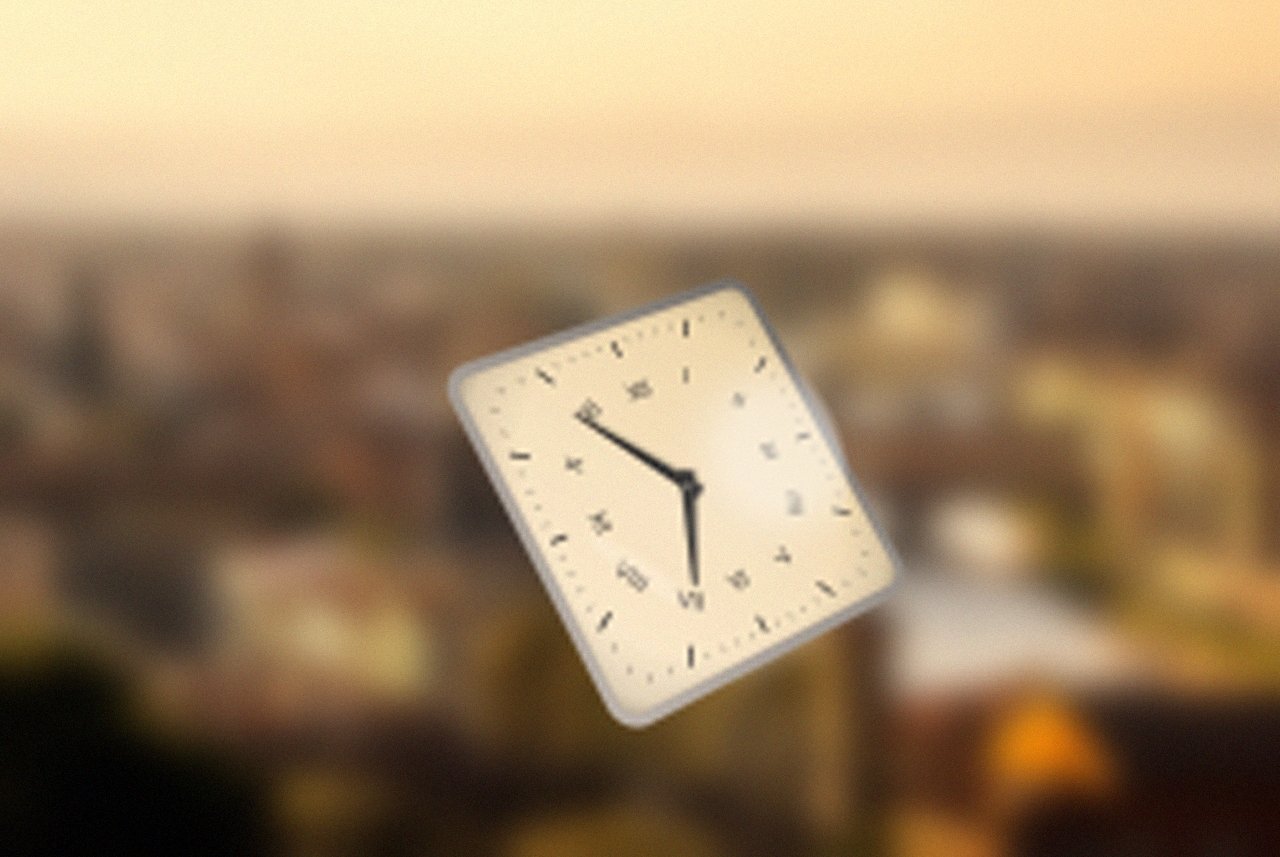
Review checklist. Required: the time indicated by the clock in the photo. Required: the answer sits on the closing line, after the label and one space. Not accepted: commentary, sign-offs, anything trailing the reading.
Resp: 6:54
